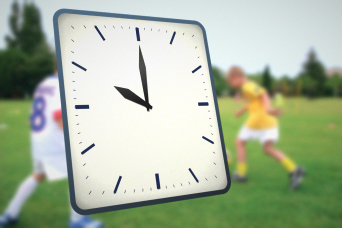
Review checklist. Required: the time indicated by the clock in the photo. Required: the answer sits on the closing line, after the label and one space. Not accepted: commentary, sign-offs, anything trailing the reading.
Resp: 10:00
